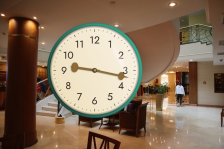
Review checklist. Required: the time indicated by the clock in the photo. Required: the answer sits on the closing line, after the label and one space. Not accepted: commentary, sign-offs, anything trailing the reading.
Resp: 9:17
